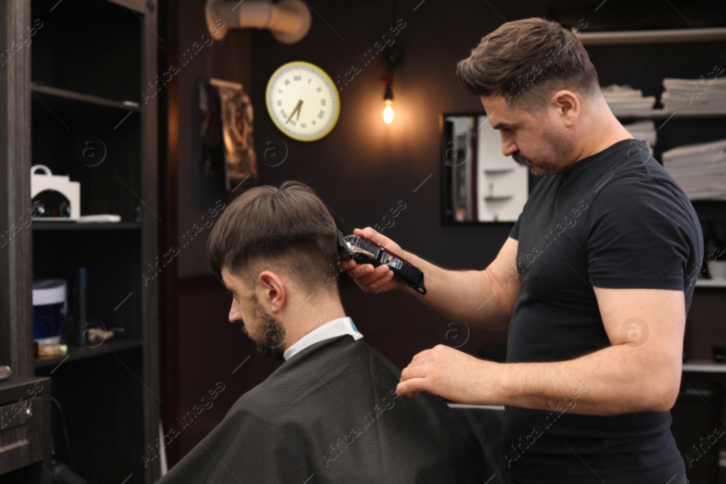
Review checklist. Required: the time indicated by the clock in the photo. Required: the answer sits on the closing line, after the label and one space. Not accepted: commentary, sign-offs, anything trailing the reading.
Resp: 6:37
